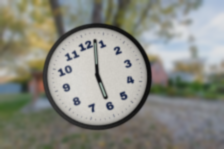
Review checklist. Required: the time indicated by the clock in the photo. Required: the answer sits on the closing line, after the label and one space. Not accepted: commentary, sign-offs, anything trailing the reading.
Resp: 6:03
